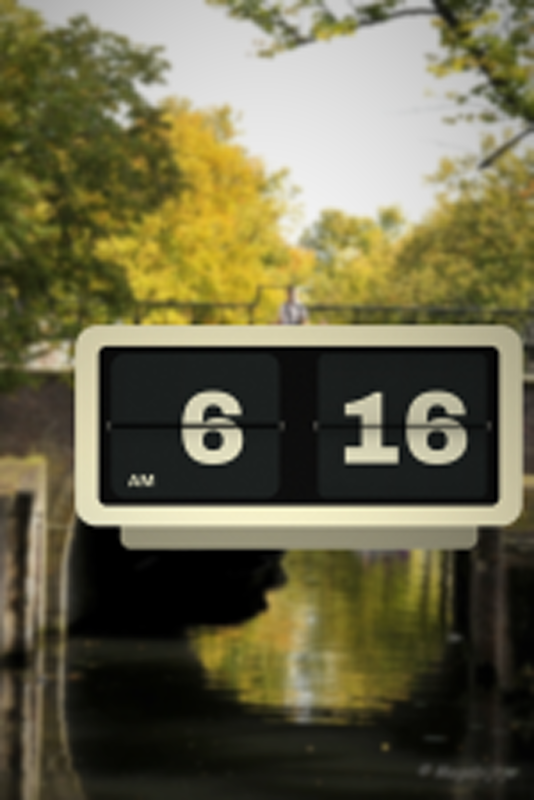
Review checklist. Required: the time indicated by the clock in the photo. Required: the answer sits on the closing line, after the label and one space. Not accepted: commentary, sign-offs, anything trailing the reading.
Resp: 6:16
